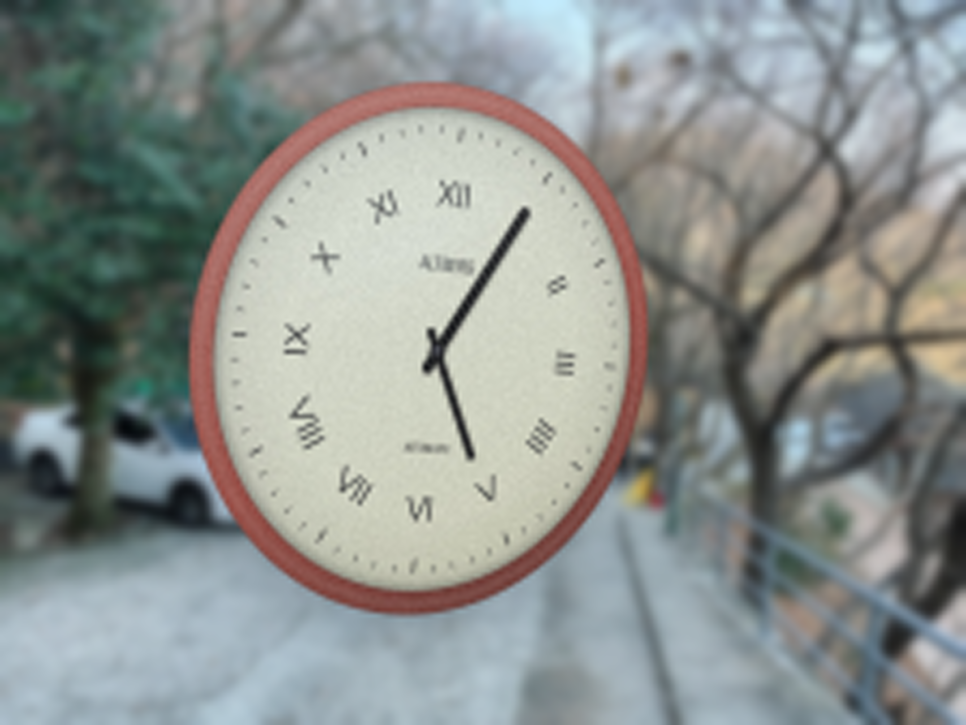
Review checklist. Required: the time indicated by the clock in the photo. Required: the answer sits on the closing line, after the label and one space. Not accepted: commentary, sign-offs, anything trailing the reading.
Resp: 5:05
